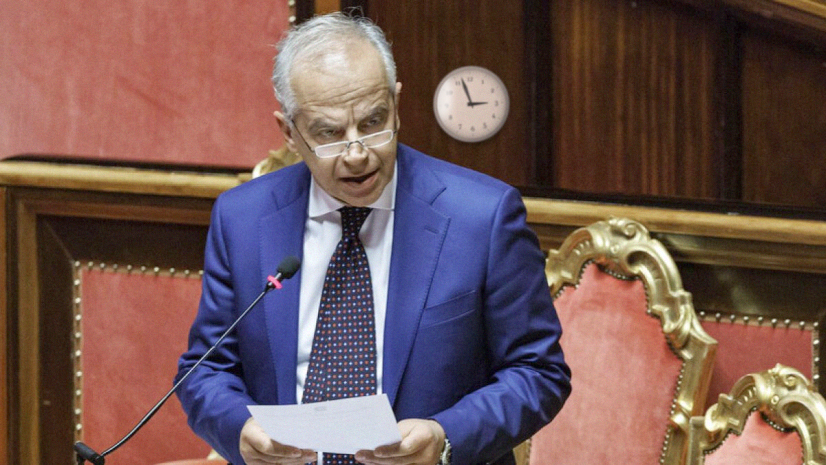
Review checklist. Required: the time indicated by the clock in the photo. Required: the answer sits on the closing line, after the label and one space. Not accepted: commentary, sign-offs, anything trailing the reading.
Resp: 2:57
